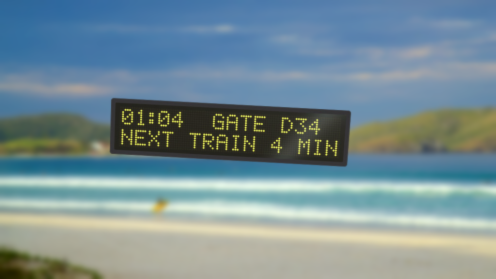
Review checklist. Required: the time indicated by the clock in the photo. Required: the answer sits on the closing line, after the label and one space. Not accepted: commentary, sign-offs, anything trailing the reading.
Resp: 1:04
